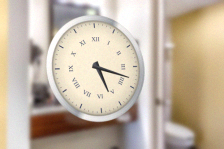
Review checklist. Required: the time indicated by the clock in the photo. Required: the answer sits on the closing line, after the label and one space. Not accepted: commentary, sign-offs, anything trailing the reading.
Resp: 5:18
